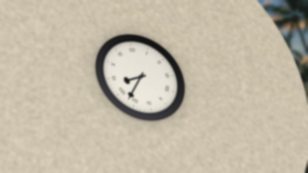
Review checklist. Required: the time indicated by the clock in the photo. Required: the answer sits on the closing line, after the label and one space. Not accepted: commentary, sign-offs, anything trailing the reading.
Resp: 8:37
